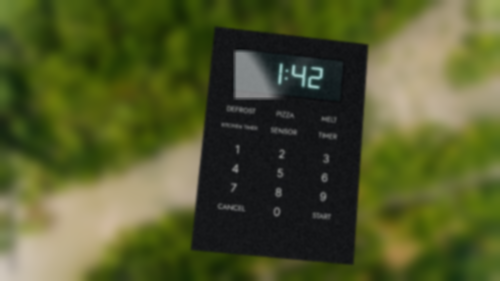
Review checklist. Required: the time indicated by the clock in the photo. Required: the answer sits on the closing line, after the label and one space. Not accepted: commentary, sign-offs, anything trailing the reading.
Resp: 1:42
